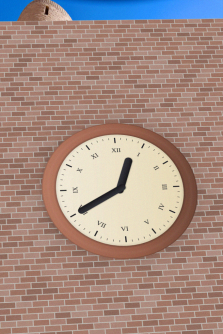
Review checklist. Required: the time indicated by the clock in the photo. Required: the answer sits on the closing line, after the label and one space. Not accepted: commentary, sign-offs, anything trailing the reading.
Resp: 12:40
